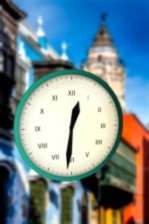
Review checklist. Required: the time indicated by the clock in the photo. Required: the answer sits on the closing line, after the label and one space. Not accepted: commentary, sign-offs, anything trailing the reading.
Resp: 12:31
